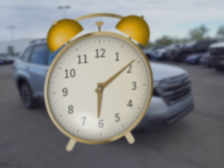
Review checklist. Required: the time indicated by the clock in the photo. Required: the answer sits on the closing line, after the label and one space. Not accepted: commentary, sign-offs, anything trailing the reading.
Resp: 6:09
